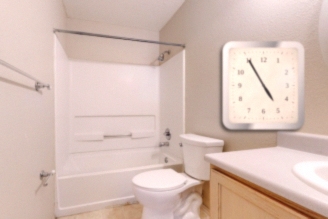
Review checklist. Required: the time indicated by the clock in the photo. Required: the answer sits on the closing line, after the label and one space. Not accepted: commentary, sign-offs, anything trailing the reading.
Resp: 4:55
